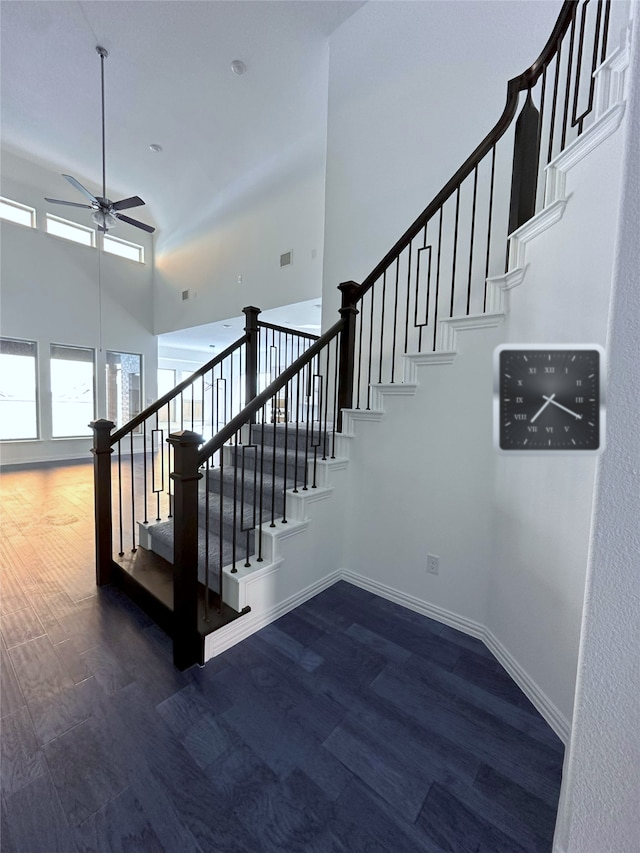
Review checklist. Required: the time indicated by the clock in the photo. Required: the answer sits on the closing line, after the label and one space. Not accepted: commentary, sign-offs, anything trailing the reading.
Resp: 7:20
